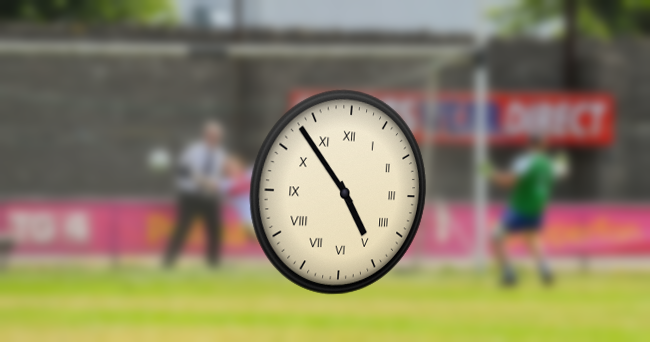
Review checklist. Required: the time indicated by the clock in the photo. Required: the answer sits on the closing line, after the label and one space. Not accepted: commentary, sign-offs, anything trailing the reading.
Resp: 4:53
